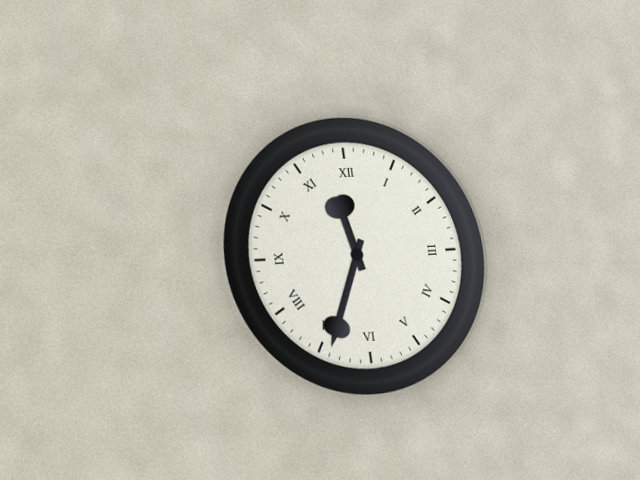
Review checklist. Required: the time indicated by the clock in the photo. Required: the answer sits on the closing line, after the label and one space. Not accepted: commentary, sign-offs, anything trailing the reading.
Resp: 11:34
